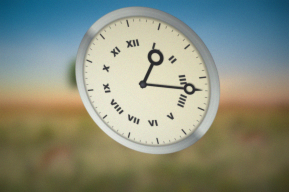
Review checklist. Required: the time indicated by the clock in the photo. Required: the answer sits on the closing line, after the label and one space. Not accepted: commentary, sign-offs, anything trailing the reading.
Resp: 1:17
